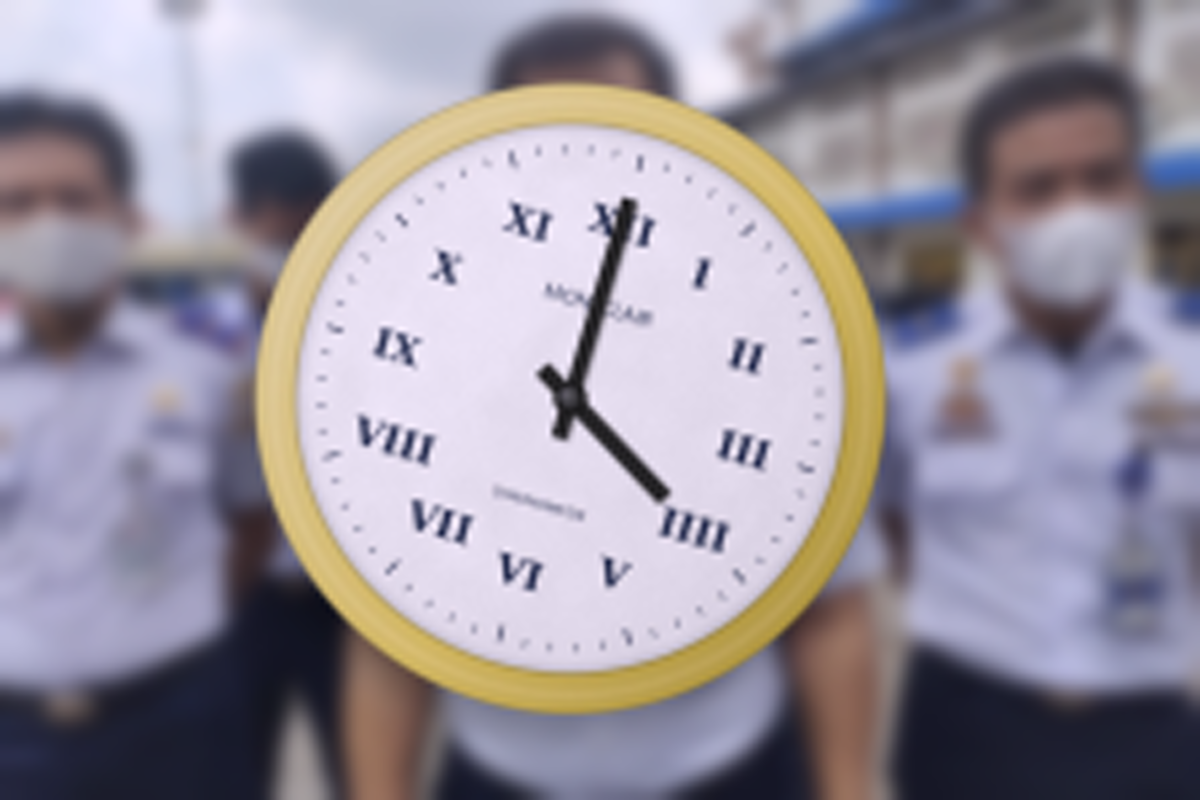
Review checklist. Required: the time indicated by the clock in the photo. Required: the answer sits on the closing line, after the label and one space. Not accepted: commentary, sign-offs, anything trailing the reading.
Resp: 4:00
